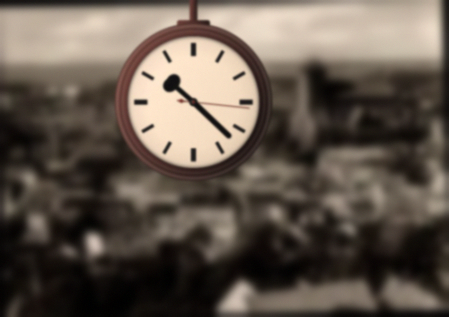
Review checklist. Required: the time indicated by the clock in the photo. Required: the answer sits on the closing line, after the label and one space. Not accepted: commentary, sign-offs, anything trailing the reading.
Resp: 10:22:16
